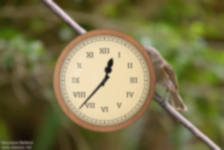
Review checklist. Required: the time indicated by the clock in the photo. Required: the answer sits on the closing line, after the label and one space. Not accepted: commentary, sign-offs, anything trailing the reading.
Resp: 12:37
